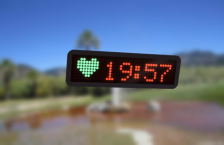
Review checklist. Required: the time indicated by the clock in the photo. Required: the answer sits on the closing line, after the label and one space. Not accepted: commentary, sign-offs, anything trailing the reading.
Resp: 19:57
